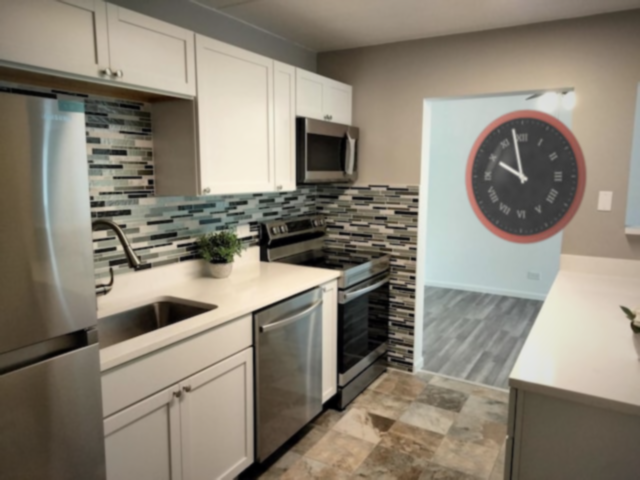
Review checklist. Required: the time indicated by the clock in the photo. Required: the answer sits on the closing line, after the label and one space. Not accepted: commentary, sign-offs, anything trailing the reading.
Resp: 9:58
